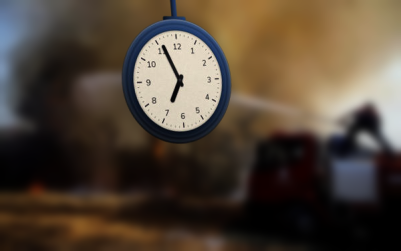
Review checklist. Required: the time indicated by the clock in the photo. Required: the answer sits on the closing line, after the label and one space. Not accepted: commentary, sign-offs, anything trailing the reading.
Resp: 6:56
